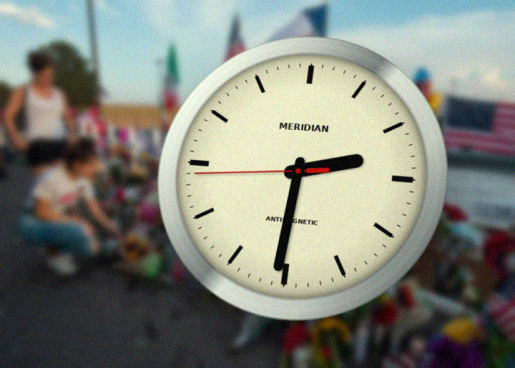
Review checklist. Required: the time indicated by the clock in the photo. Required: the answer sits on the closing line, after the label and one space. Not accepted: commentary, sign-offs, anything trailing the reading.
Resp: 2:30:44
